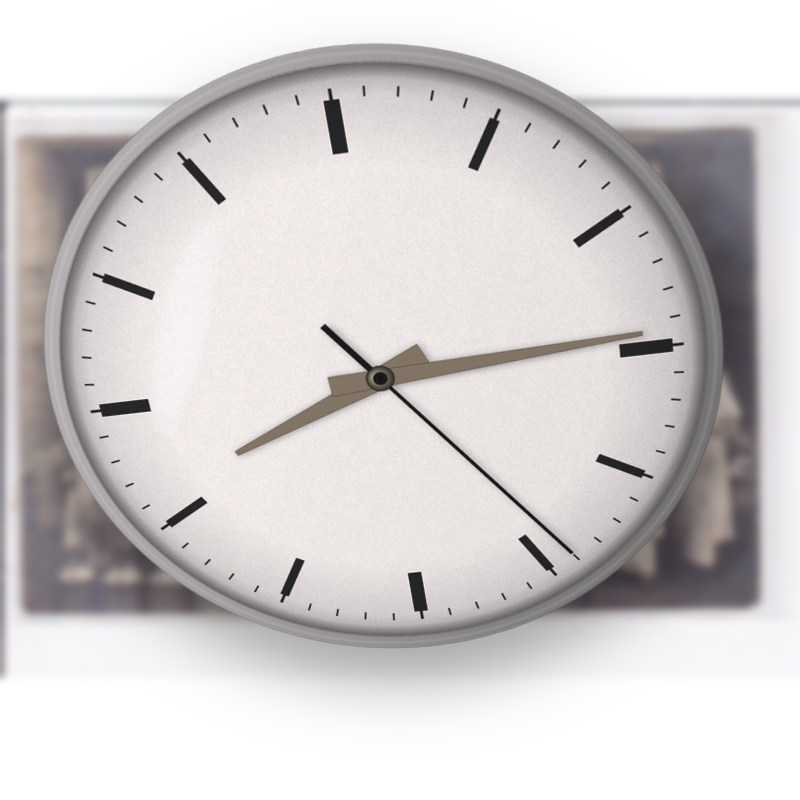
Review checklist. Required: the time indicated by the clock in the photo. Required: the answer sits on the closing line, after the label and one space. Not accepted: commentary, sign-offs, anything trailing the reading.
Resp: 8:14:24
